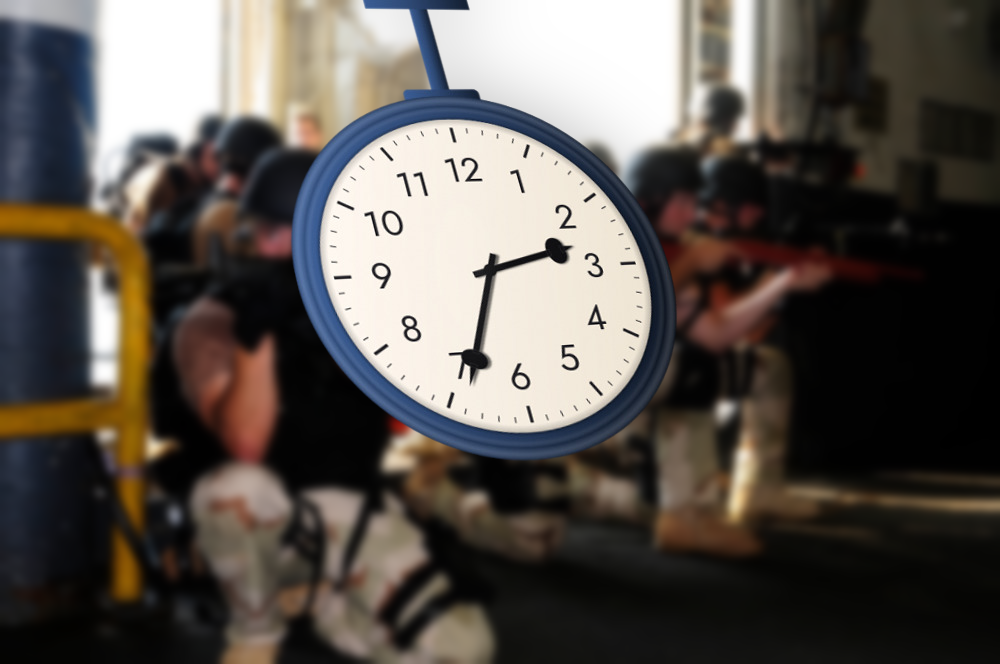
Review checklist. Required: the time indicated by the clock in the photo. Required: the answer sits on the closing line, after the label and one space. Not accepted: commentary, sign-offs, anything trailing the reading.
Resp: 2:34
